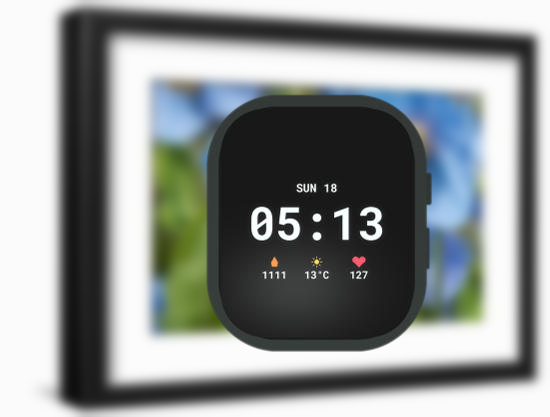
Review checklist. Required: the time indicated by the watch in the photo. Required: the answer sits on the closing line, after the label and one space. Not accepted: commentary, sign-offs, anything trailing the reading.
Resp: 5:13
